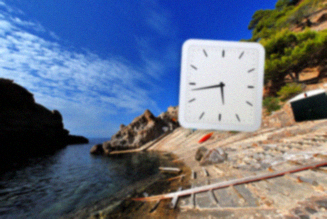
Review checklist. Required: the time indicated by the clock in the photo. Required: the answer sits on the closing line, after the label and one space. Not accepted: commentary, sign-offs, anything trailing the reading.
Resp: 5:43
